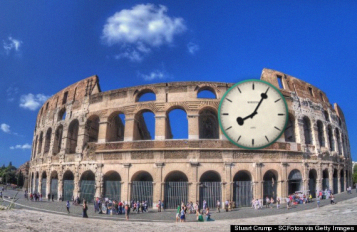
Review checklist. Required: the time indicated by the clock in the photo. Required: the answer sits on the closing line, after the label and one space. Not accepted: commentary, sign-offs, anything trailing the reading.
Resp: 8:05
